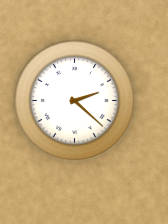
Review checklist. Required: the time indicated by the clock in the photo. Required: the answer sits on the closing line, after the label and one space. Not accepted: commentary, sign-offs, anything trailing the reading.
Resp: 2:22
